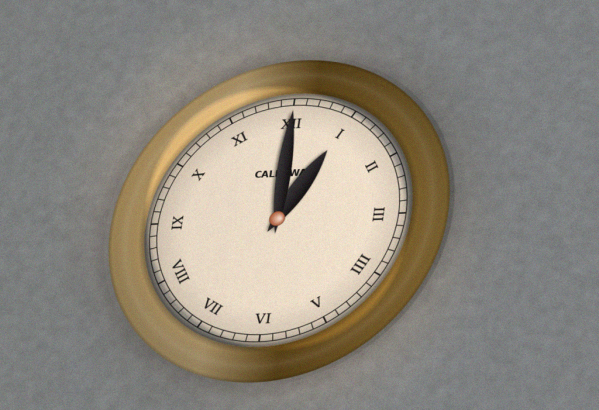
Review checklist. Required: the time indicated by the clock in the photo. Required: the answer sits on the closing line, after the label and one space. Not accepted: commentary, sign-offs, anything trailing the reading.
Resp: 1:00
